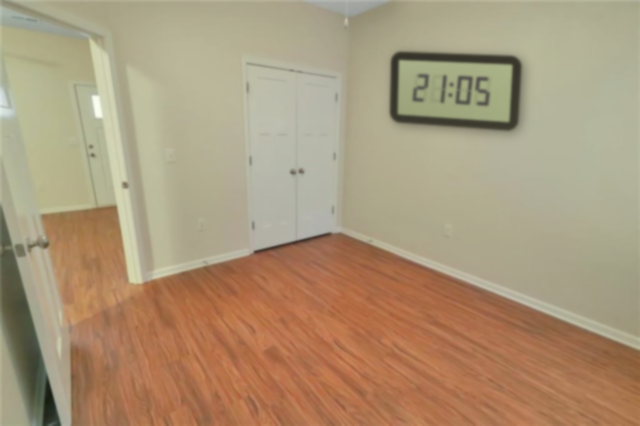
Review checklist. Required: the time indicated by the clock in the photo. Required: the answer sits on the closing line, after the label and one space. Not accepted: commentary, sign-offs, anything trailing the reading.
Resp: 21:05
